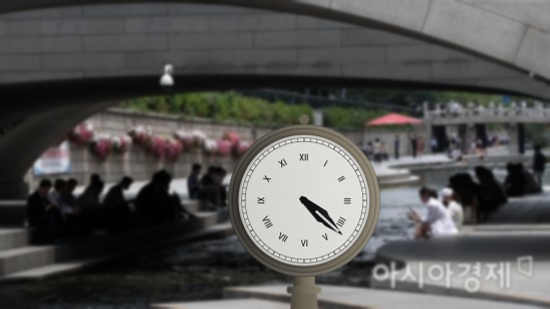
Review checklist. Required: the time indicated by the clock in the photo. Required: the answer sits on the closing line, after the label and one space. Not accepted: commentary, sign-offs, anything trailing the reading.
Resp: 4:22
